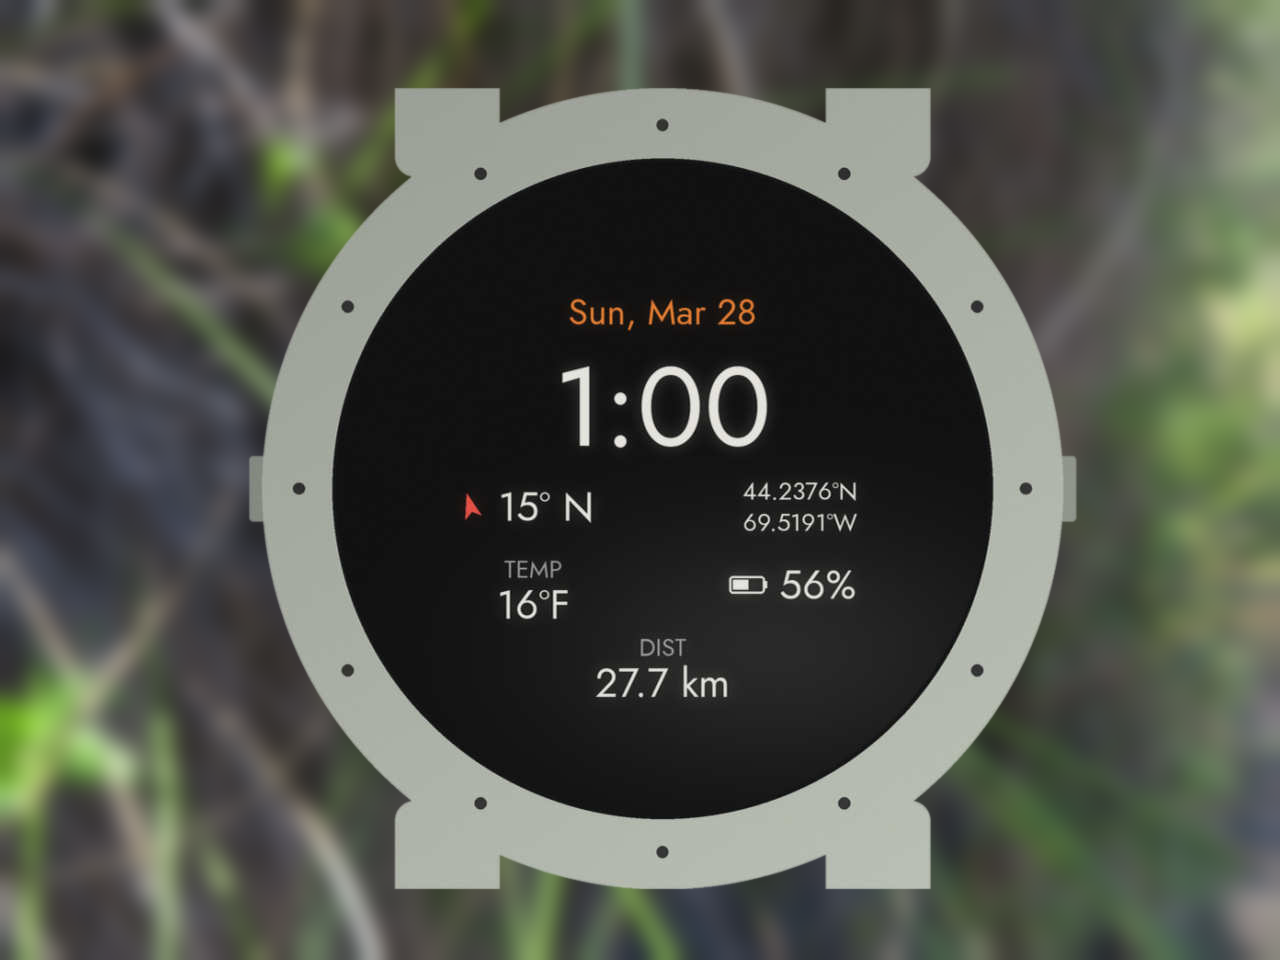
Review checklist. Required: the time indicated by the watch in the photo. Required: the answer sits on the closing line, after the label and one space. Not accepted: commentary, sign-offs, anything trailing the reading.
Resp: 1:00
